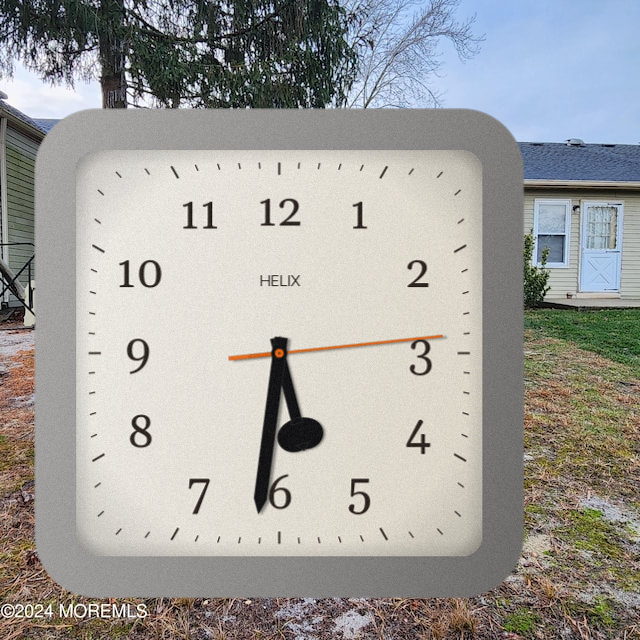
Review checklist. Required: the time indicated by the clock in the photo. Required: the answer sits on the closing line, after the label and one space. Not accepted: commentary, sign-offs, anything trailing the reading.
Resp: 5:31:14
